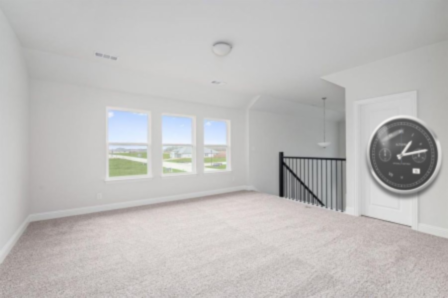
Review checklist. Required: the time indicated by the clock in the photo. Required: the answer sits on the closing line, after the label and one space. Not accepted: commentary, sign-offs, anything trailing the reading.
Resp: 1:13
